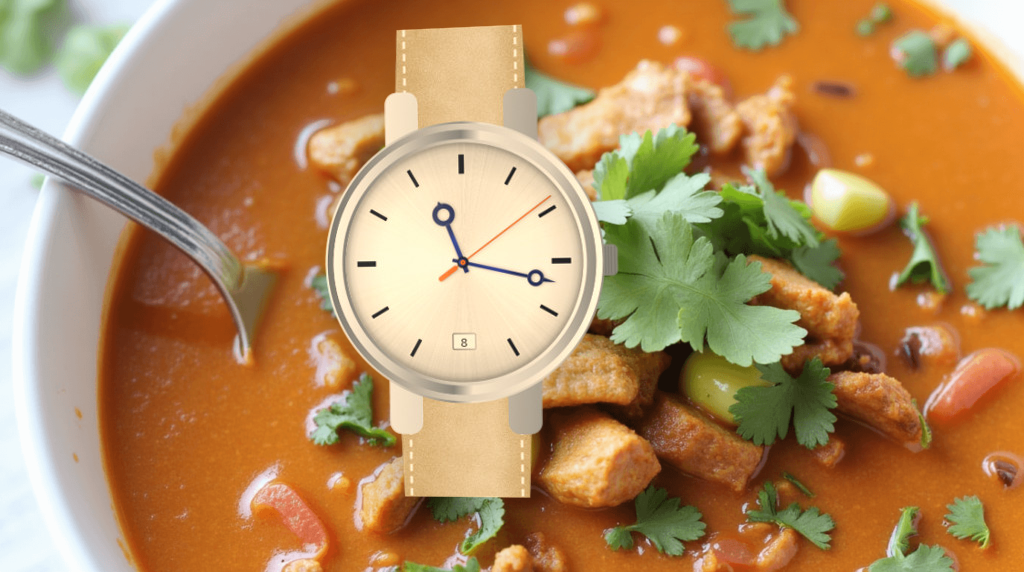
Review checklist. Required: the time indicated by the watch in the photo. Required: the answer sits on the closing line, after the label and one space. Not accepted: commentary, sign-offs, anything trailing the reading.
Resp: 11:17:09
